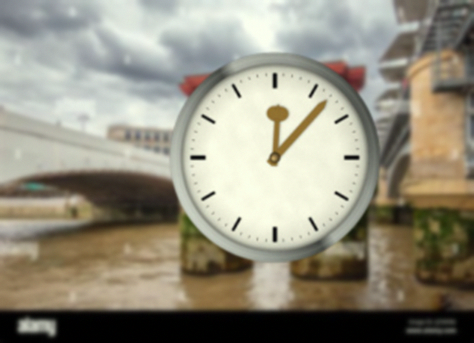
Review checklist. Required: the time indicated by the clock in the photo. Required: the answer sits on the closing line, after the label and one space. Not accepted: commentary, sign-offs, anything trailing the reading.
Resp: 12:07
